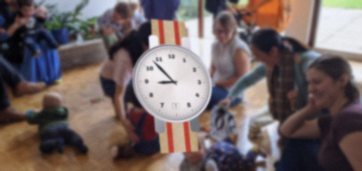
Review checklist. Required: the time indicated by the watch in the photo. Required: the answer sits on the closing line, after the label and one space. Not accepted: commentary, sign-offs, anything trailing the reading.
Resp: 8:53
